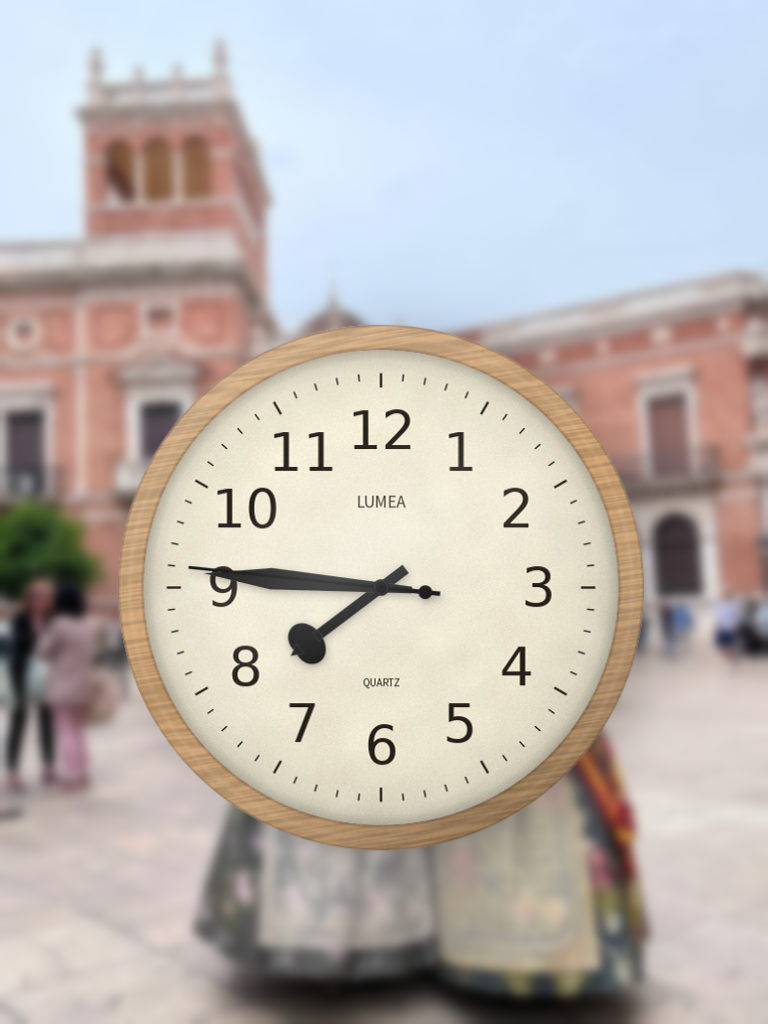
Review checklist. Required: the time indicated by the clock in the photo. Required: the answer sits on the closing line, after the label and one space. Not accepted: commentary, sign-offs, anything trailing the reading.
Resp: 7:45:46
